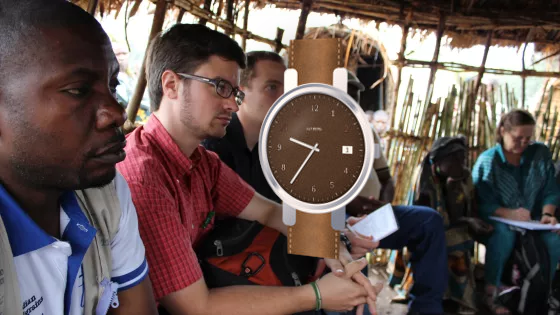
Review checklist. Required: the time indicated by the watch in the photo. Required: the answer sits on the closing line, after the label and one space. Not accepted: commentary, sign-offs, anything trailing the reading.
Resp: 9:36
